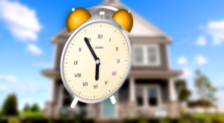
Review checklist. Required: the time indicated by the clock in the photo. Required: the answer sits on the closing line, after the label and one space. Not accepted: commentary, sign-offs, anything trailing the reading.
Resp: 5:54
